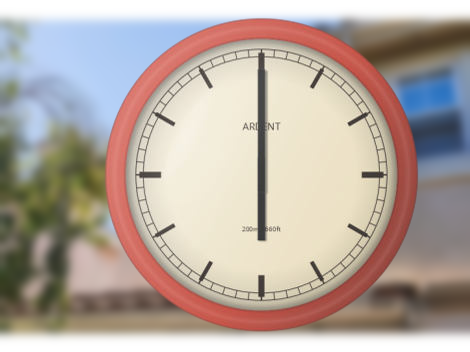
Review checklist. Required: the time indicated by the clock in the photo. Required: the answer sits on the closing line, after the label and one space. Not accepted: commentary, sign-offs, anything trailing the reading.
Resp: 6:00
